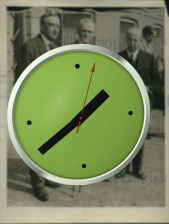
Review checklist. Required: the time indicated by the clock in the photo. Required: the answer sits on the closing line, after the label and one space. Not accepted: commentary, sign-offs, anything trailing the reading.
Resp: 1:39:03
